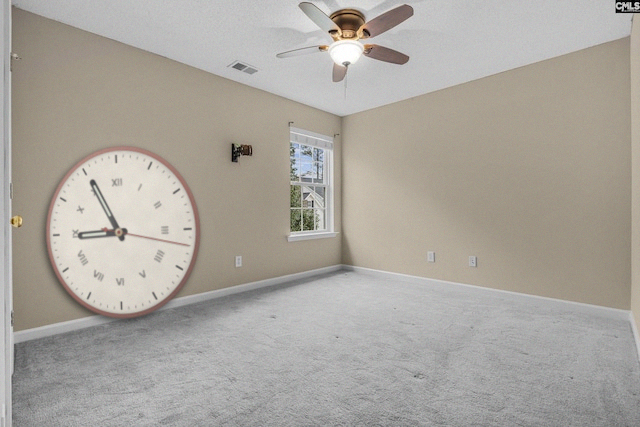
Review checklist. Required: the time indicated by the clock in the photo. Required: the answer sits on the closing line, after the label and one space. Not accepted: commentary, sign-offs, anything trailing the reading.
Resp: 8:55:17
